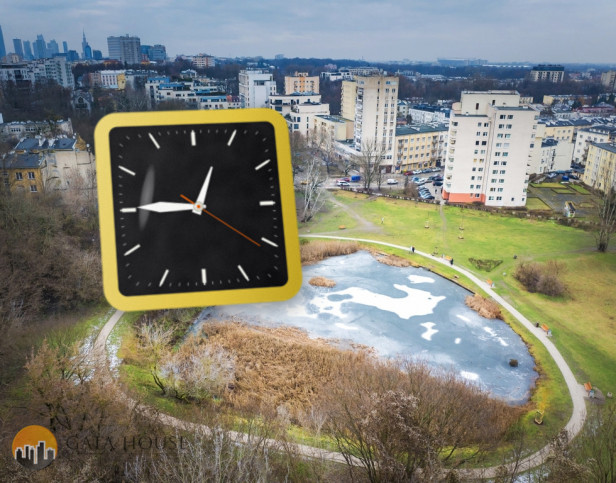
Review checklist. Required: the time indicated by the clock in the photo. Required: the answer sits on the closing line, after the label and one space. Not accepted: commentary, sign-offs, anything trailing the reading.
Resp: 12:45:21
